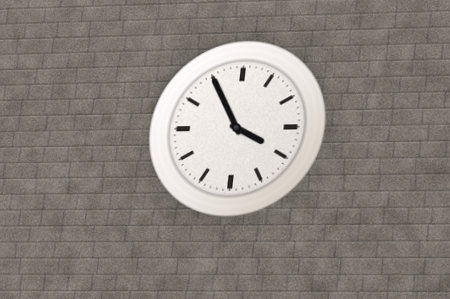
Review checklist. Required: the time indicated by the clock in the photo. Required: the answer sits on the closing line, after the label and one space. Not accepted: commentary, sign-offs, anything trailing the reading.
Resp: 3:55
